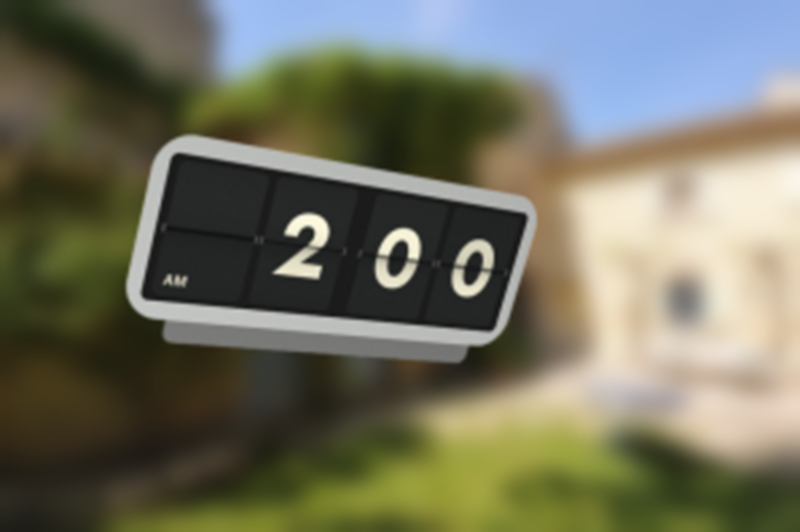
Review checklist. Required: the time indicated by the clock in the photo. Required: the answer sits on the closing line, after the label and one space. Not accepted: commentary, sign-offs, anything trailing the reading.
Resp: 2:00
